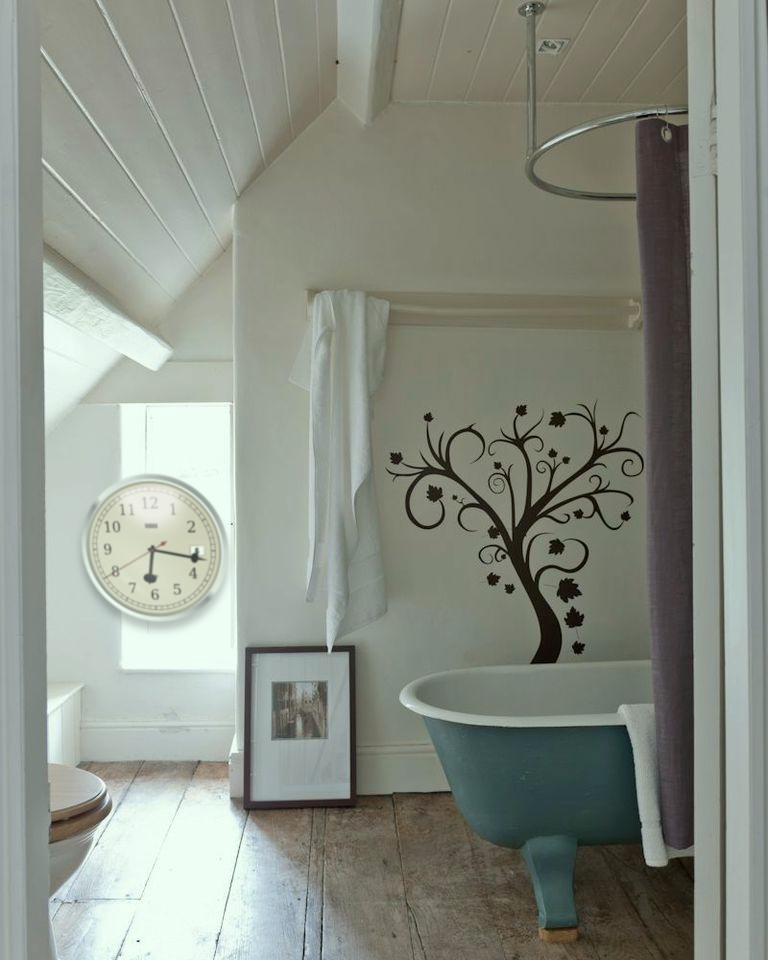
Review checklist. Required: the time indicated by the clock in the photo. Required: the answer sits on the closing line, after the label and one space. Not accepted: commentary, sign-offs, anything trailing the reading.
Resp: 6:16:40
